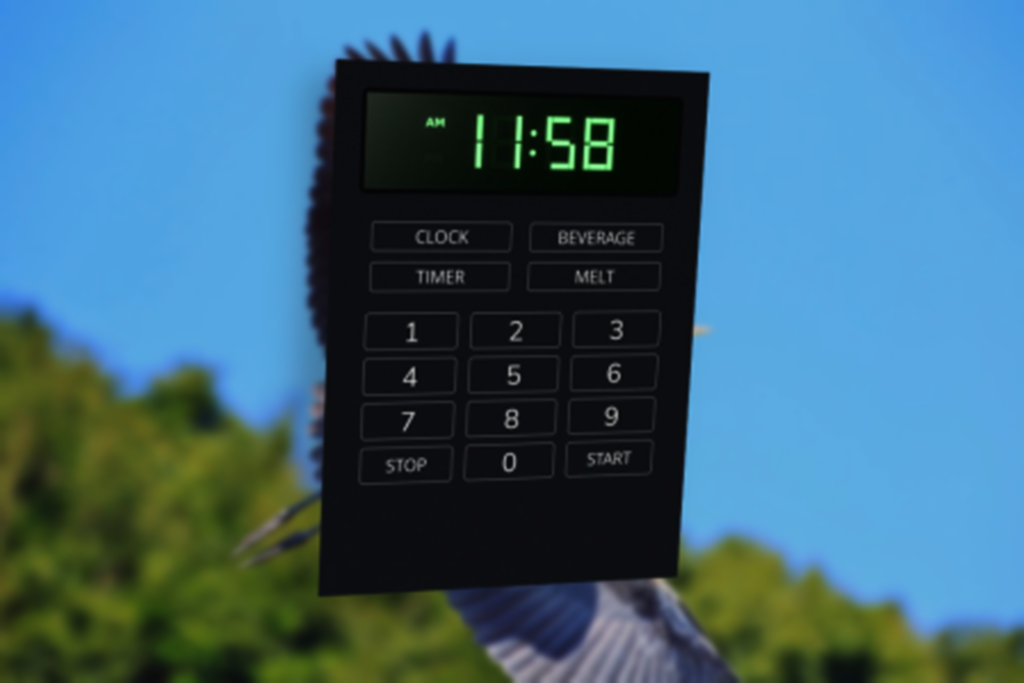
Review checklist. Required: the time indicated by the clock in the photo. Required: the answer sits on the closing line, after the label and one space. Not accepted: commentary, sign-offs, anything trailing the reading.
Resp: 11:58
